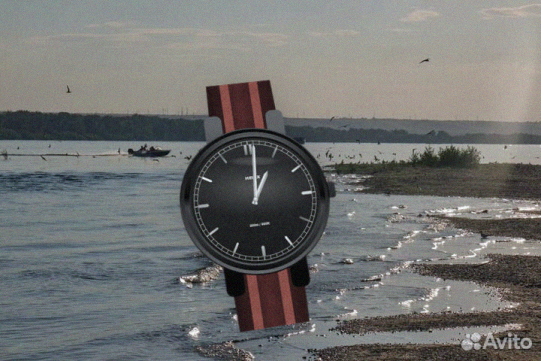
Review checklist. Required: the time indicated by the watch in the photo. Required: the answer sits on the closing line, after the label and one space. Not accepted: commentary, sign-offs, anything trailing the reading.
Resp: 1:01
